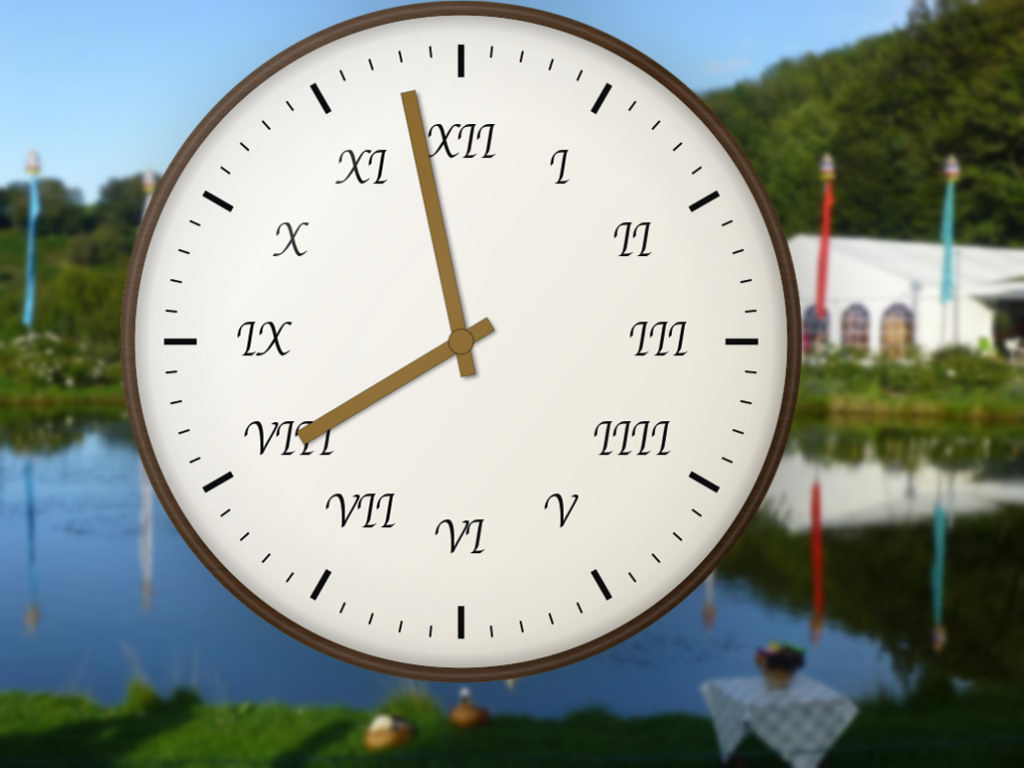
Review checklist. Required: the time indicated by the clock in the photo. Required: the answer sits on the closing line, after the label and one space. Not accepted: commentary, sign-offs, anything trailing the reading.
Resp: 7:58
